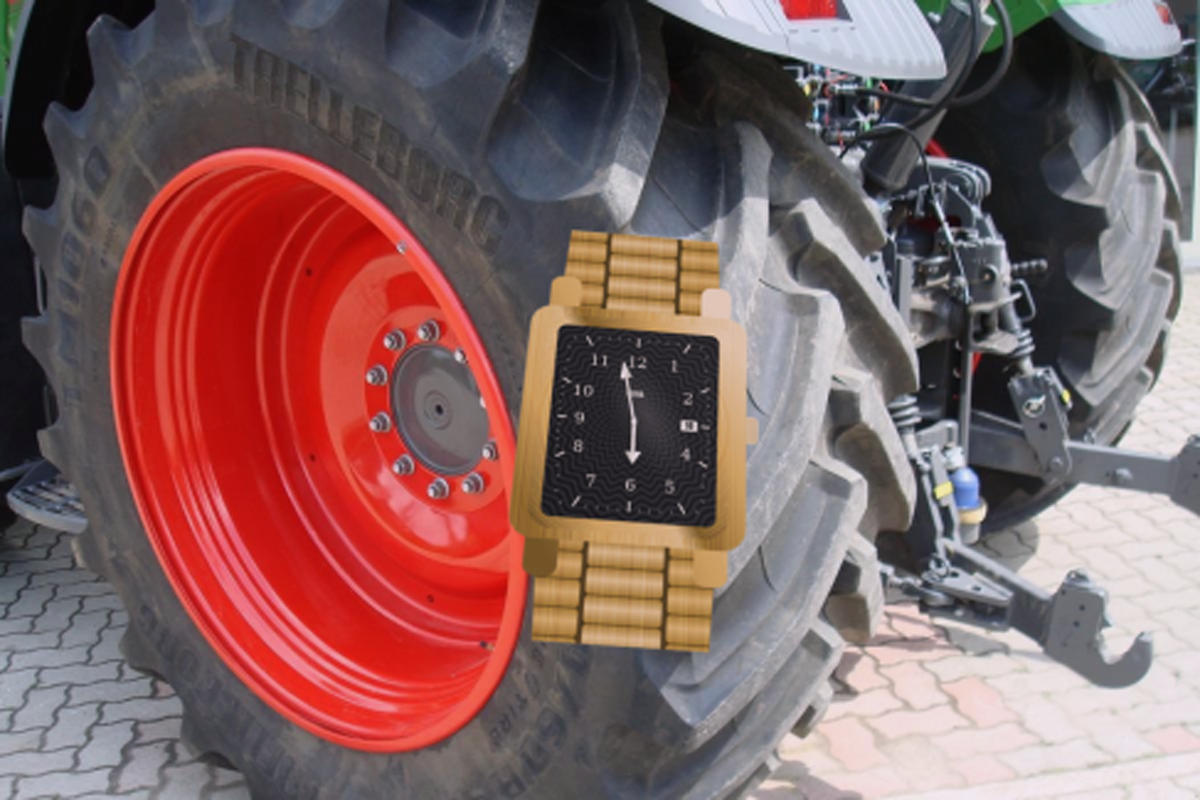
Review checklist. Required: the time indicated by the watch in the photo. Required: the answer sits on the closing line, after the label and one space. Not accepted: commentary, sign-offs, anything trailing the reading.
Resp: 5:58
